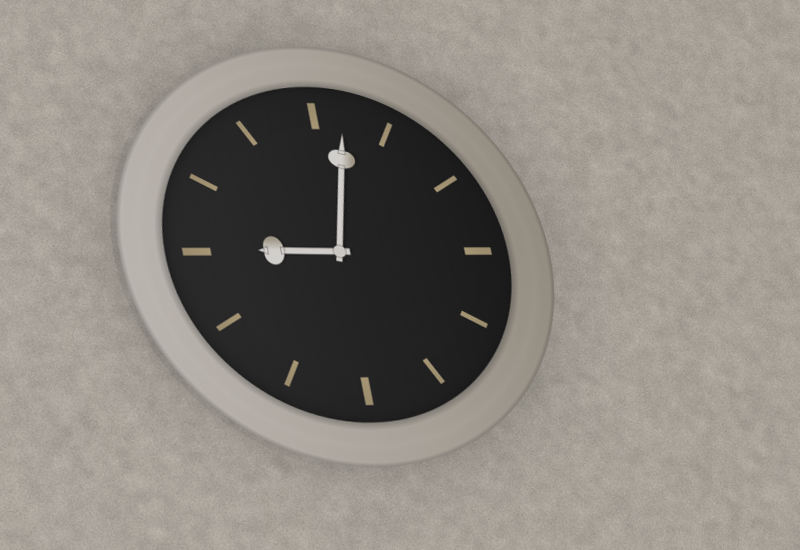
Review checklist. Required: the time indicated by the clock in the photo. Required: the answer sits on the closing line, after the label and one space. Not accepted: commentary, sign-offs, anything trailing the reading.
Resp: 9:02
